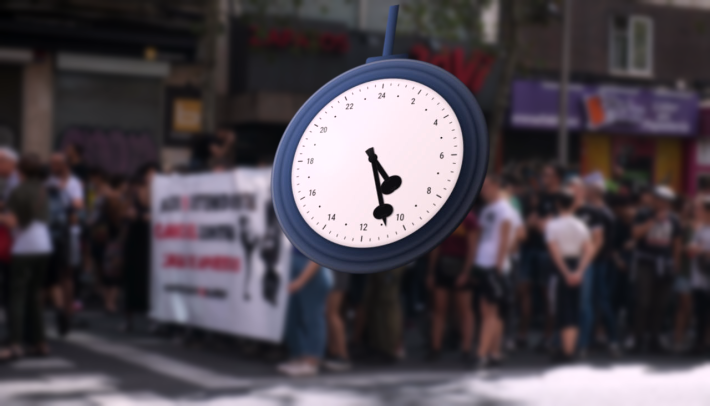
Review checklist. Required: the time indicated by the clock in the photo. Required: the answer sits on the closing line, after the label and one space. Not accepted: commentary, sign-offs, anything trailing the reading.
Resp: 9:27
